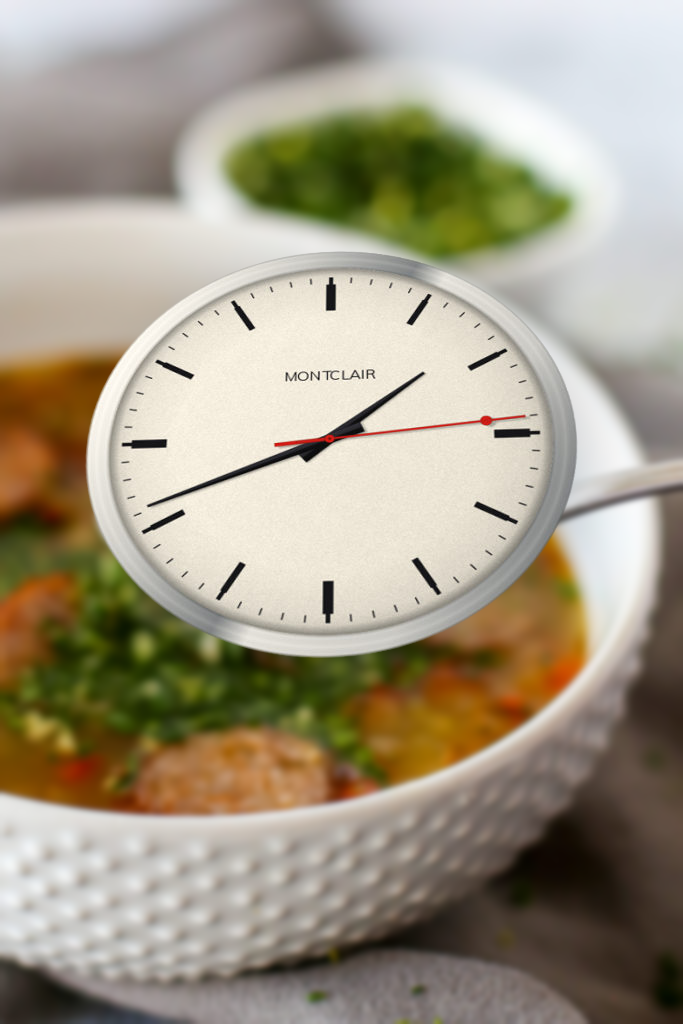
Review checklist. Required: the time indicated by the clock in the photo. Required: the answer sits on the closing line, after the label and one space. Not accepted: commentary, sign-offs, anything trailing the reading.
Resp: 1:41:14
